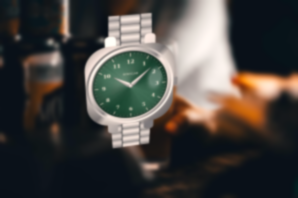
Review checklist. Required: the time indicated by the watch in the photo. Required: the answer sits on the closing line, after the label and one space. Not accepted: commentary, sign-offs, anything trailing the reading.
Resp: 10:08
